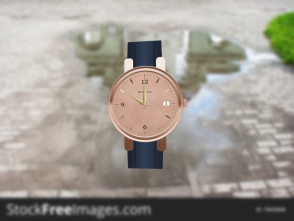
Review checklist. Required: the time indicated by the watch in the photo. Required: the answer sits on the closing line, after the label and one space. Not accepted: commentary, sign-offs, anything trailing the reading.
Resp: 10:00
